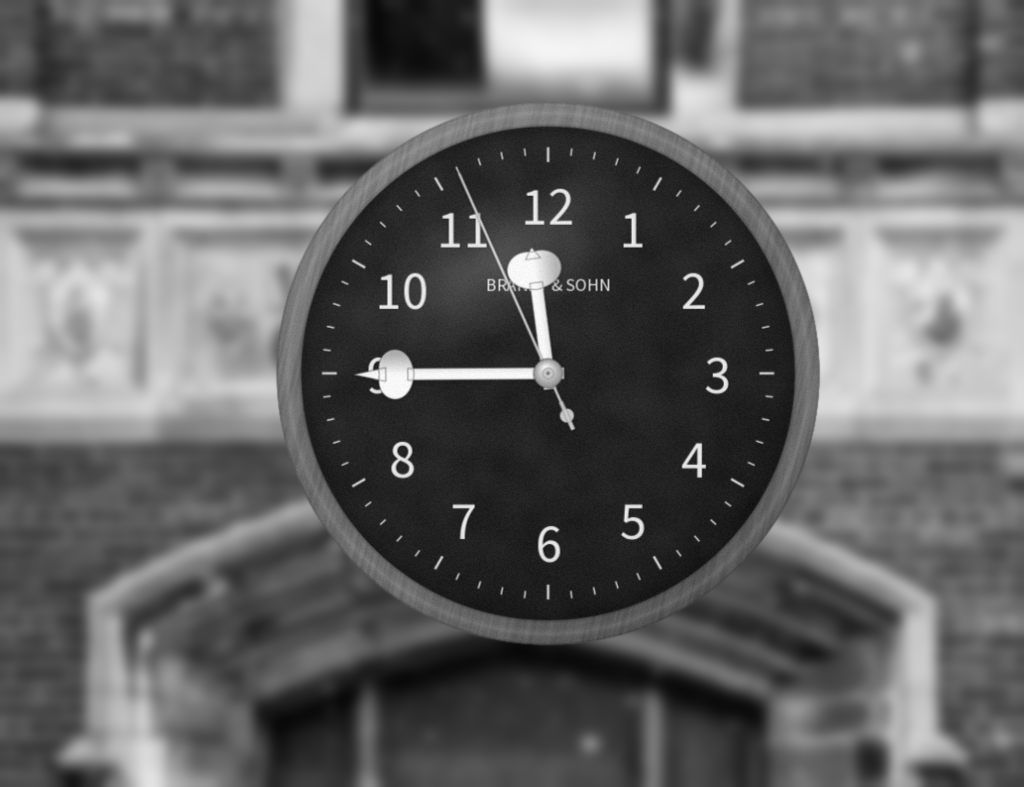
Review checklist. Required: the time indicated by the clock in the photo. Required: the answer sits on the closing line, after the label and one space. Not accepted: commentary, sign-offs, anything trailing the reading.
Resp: 11:44:56
